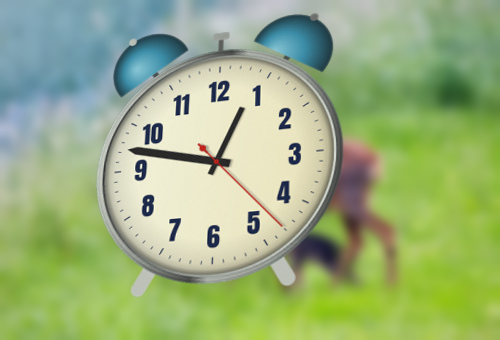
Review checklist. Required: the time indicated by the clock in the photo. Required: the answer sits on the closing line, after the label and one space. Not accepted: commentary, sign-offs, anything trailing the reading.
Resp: 12:47:23
